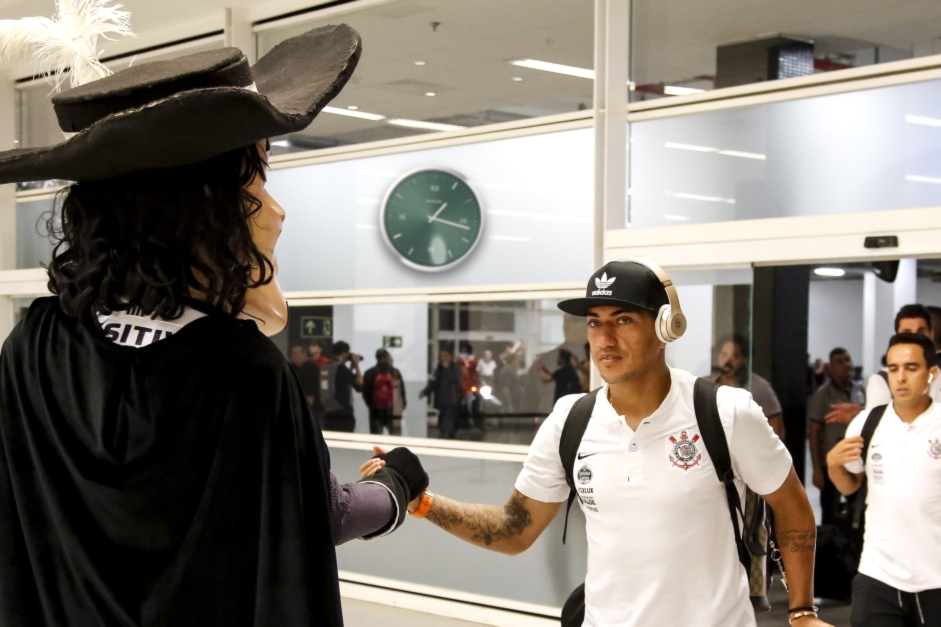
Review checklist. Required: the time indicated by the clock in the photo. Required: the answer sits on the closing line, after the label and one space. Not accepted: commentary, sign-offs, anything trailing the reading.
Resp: 1:17
